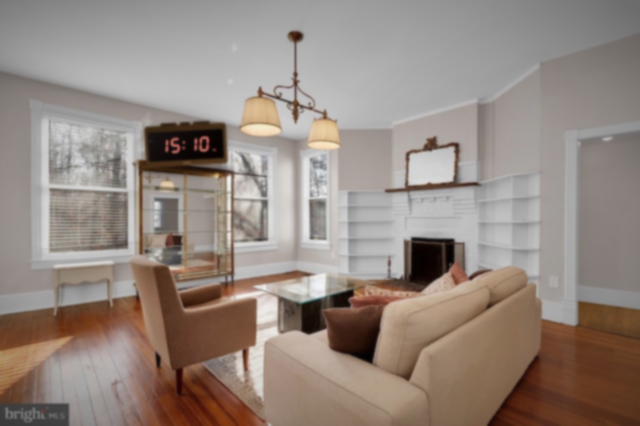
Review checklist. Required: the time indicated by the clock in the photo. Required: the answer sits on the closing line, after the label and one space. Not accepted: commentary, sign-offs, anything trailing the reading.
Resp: 15:10
